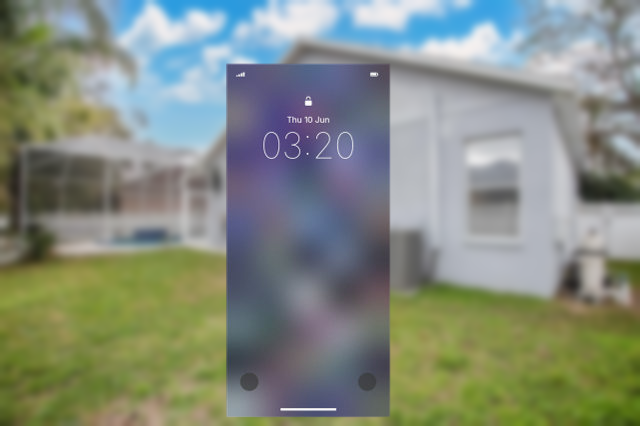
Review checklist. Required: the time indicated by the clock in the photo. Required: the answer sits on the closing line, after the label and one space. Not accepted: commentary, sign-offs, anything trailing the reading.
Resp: 3:20
